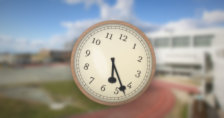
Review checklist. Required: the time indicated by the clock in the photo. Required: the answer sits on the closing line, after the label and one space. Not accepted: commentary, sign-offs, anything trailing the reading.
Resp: 5:23
